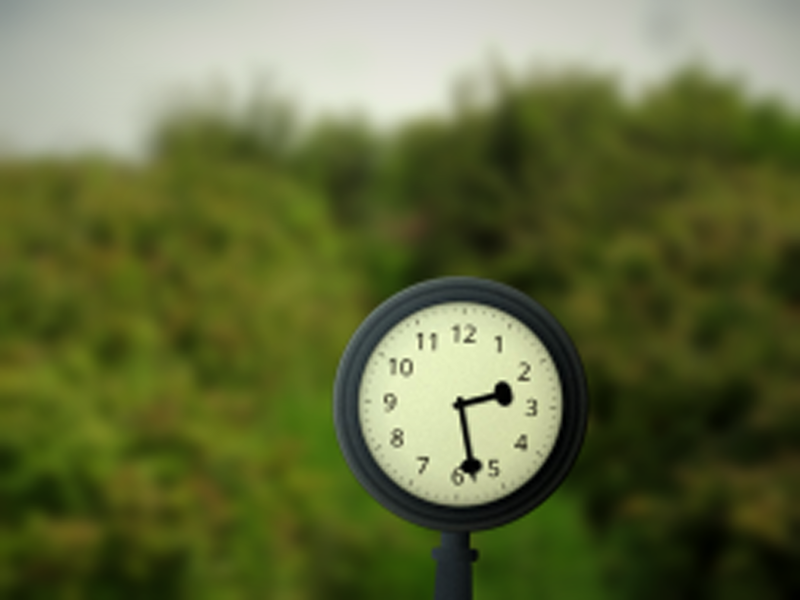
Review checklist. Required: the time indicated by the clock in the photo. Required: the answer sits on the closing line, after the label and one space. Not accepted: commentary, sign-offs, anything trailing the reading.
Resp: 2:28
